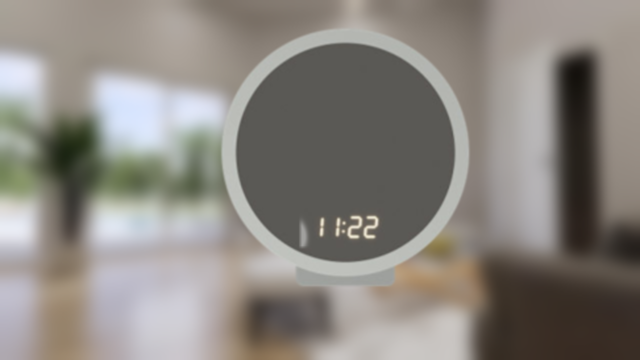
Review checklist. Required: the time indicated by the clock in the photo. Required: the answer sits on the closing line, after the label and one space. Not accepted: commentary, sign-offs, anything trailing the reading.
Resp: 11:22
